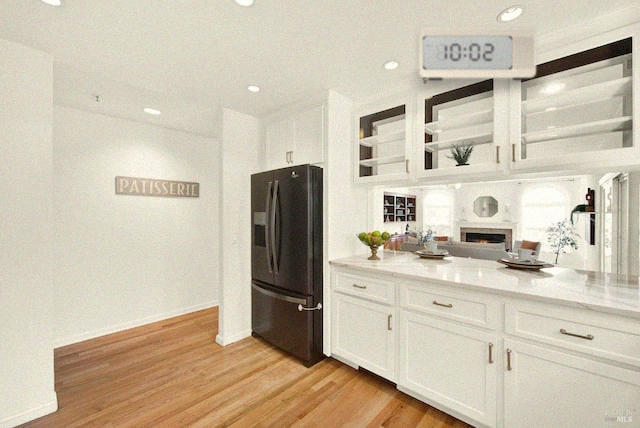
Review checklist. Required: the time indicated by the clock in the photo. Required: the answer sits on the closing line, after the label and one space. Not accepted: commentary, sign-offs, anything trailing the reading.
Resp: 10:02
